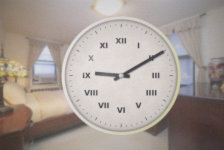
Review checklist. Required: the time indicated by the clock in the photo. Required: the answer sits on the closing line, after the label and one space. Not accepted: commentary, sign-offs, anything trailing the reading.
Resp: 9:10
